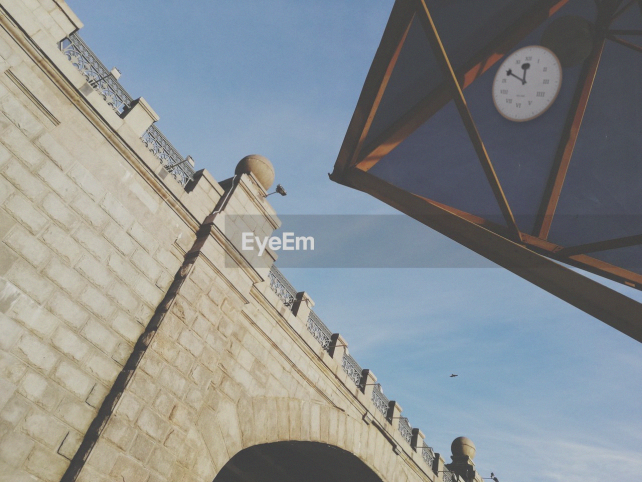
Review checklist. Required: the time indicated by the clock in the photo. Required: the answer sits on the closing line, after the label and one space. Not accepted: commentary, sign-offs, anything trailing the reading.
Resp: 11:49
